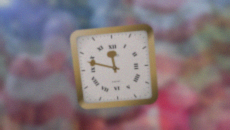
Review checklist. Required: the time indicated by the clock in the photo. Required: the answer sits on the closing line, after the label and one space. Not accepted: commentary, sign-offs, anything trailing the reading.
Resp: 11:48
